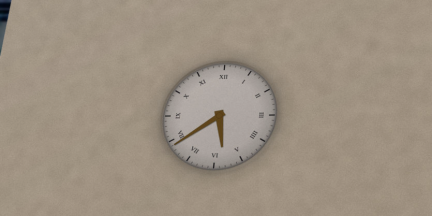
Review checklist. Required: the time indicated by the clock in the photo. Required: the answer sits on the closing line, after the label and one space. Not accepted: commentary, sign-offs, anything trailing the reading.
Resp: 5:39
